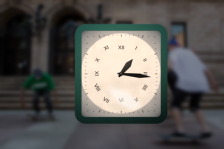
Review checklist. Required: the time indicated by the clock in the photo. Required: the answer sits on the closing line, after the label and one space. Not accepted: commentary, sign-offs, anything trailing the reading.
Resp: 1:16
